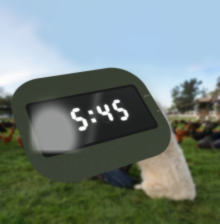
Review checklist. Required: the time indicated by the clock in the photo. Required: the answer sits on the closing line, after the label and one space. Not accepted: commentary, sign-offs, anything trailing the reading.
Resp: 5:45
